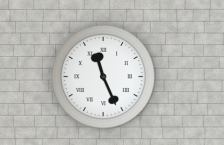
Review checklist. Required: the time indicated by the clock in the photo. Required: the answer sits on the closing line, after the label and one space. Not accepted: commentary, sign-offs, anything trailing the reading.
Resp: 11:26
